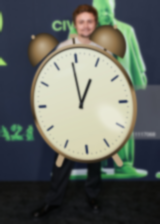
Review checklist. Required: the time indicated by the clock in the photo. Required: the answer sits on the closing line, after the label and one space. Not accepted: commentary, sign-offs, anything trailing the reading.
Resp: 12:59
